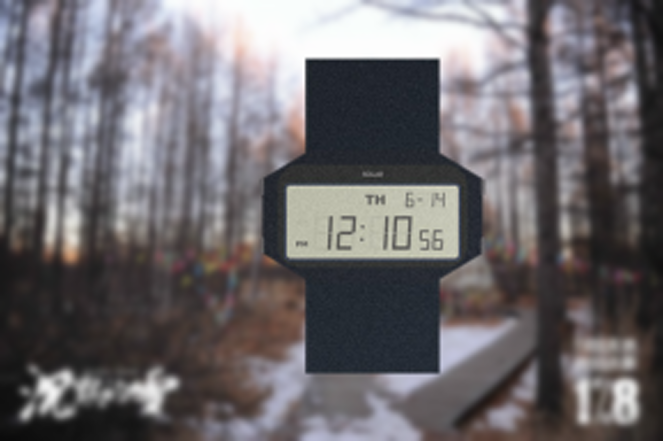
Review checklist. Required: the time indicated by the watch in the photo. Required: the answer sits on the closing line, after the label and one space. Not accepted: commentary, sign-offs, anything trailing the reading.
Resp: 12:10:56
